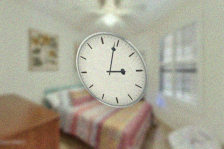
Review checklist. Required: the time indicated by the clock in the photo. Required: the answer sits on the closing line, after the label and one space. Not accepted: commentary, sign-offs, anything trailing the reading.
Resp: 3:04
